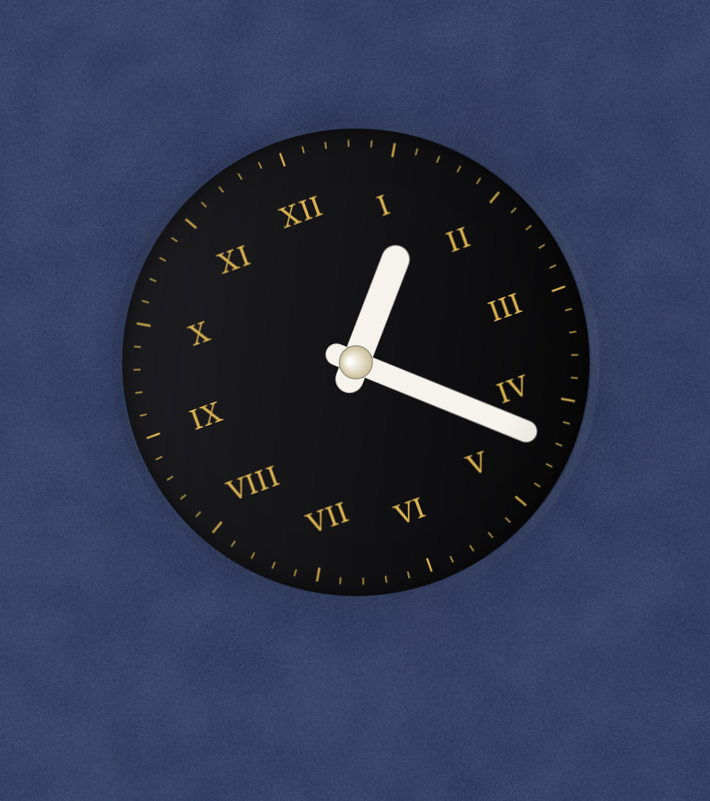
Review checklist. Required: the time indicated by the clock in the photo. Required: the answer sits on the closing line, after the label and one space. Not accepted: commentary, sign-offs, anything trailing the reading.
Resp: 1:22
